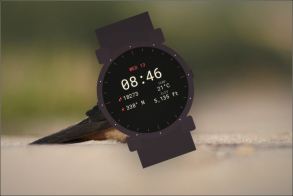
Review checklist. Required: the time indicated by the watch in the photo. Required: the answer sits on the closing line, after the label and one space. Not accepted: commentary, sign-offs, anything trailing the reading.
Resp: 8:46
